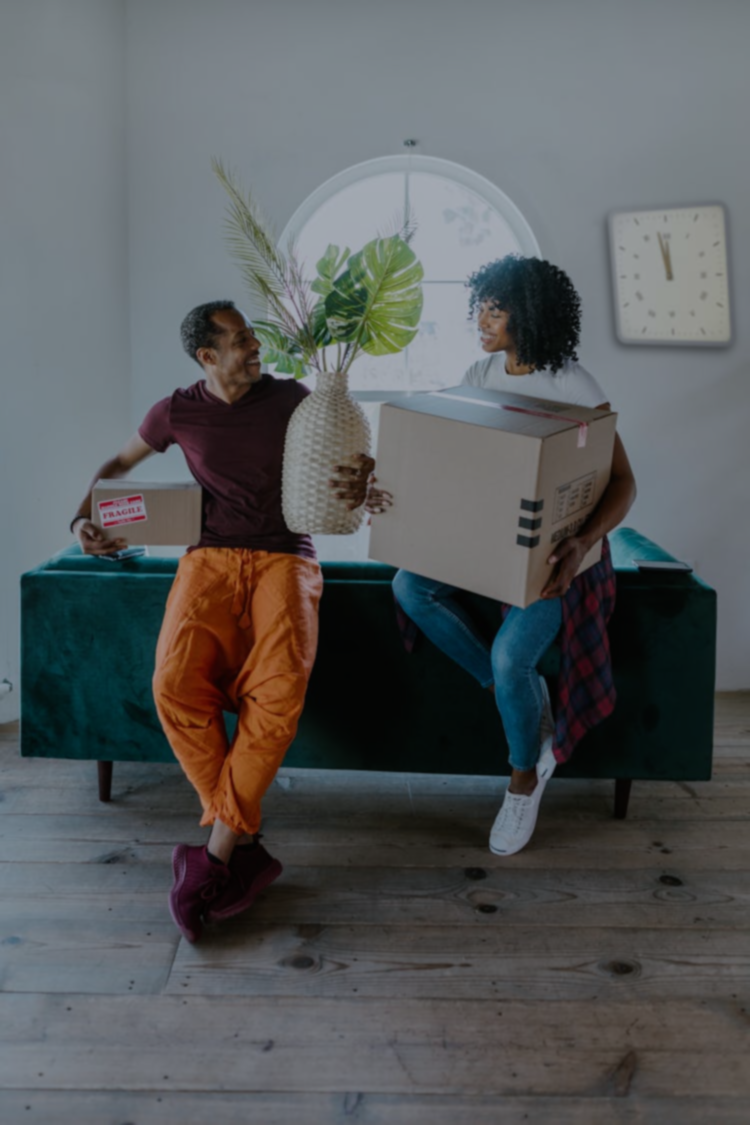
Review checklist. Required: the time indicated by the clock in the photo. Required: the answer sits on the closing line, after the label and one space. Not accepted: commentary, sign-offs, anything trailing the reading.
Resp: 11:58
